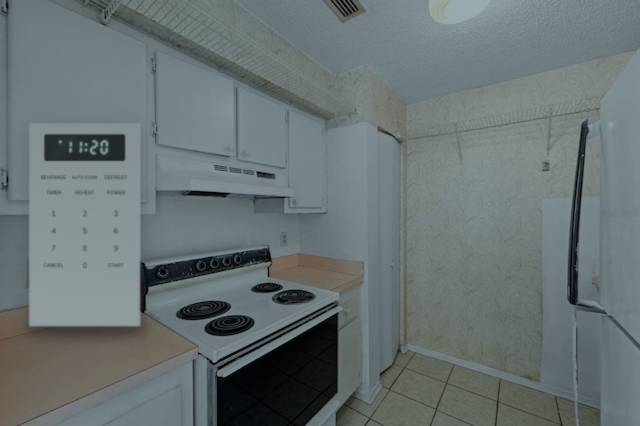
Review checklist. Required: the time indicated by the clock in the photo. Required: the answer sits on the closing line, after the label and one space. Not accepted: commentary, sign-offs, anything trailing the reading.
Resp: 11:20
